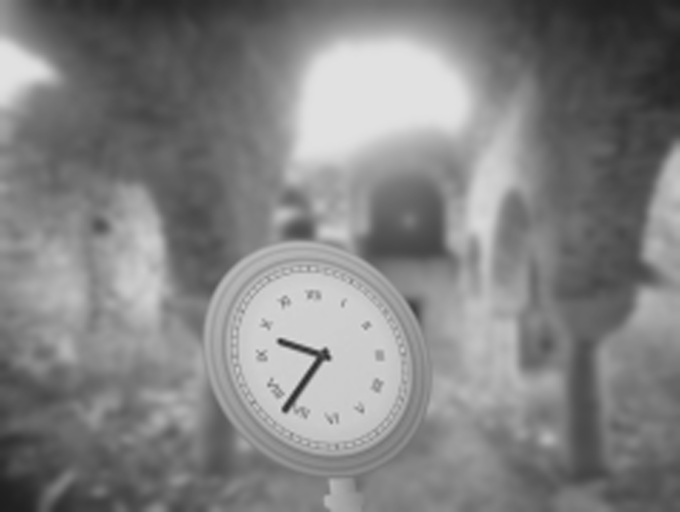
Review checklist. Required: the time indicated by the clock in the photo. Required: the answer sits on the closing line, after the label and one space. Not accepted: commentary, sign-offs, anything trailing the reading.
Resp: 9:37
